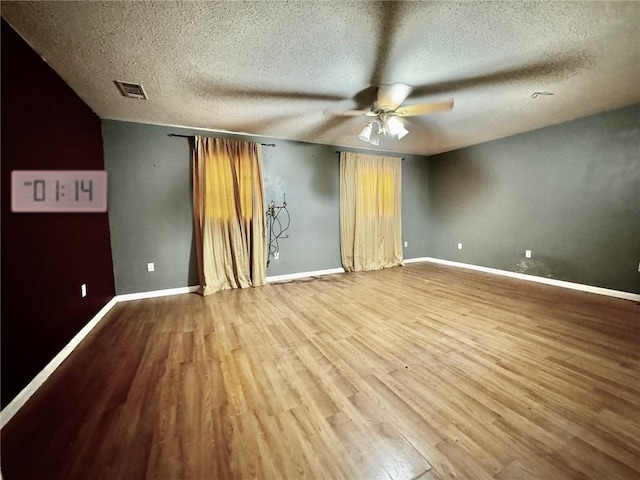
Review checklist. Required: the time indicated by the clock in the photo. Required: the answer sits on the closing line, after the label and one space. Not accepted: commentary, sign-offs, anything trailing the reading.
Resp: 1:14
